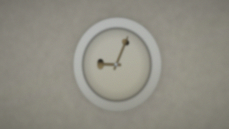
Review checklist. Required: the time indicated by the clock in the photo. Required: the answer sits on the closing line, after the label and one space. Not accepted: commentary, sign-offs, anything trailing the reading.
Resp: 9:04
